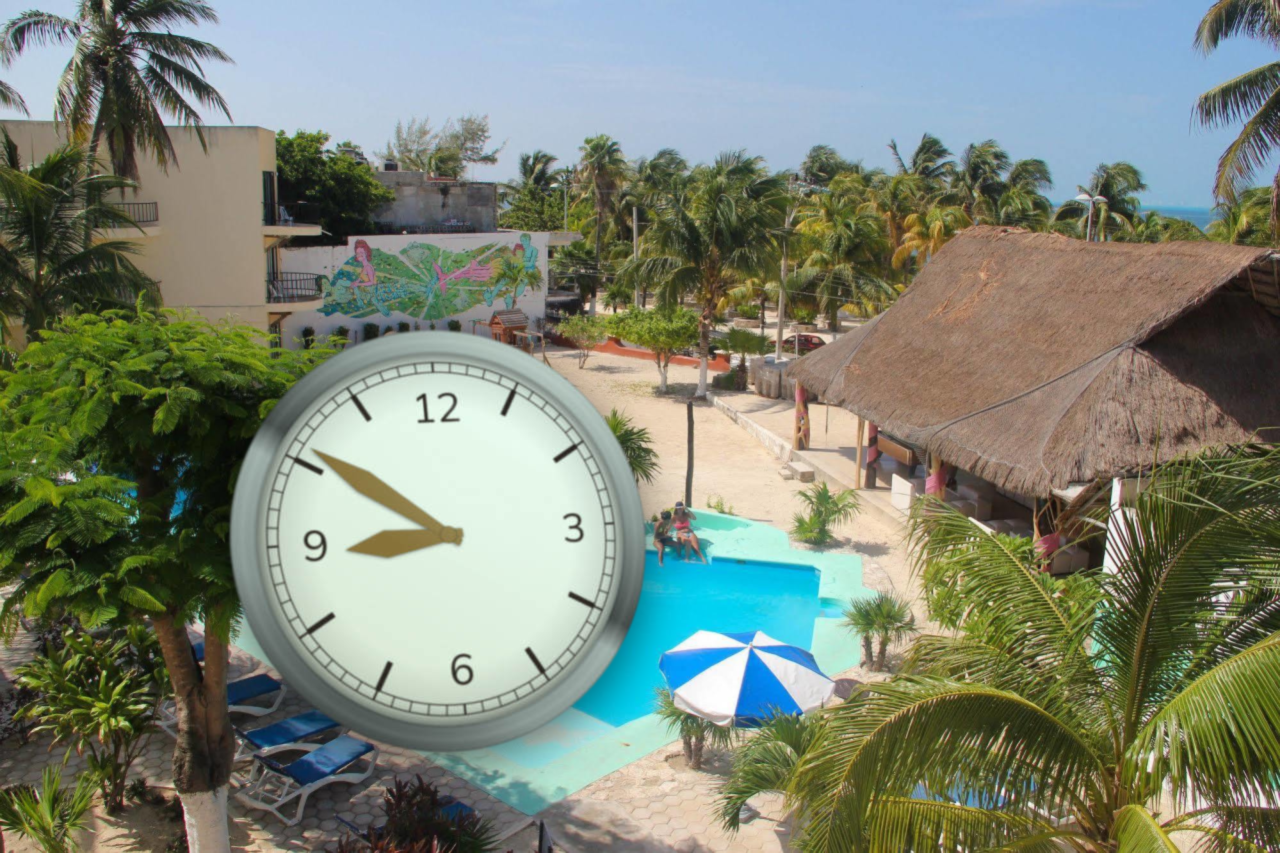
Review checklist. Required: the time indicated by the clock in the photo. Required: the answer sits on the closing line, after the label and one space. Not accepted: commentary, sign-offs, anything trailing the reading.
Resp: 8:51
